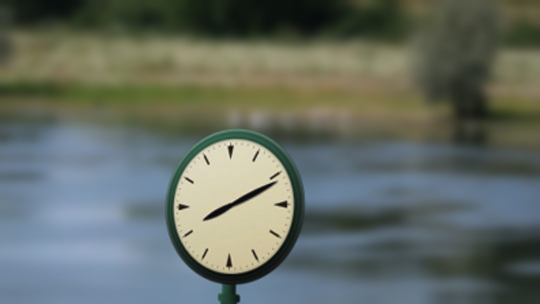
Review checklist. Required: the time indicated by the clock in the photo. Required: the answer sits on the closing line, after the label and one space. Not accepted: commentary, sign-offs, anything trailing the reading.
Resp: 8:11
